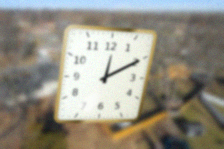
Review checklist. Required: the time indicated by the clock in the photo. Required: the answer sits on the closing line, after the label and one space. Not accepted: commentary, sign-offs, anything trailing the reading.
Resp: 12:10
